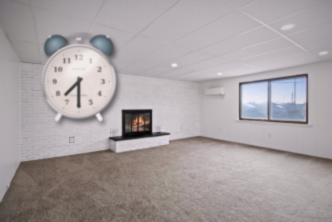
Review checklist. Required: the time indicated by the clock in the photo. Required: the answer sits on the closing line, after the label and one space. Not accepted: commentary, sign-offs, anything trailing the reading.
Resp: 7:30
